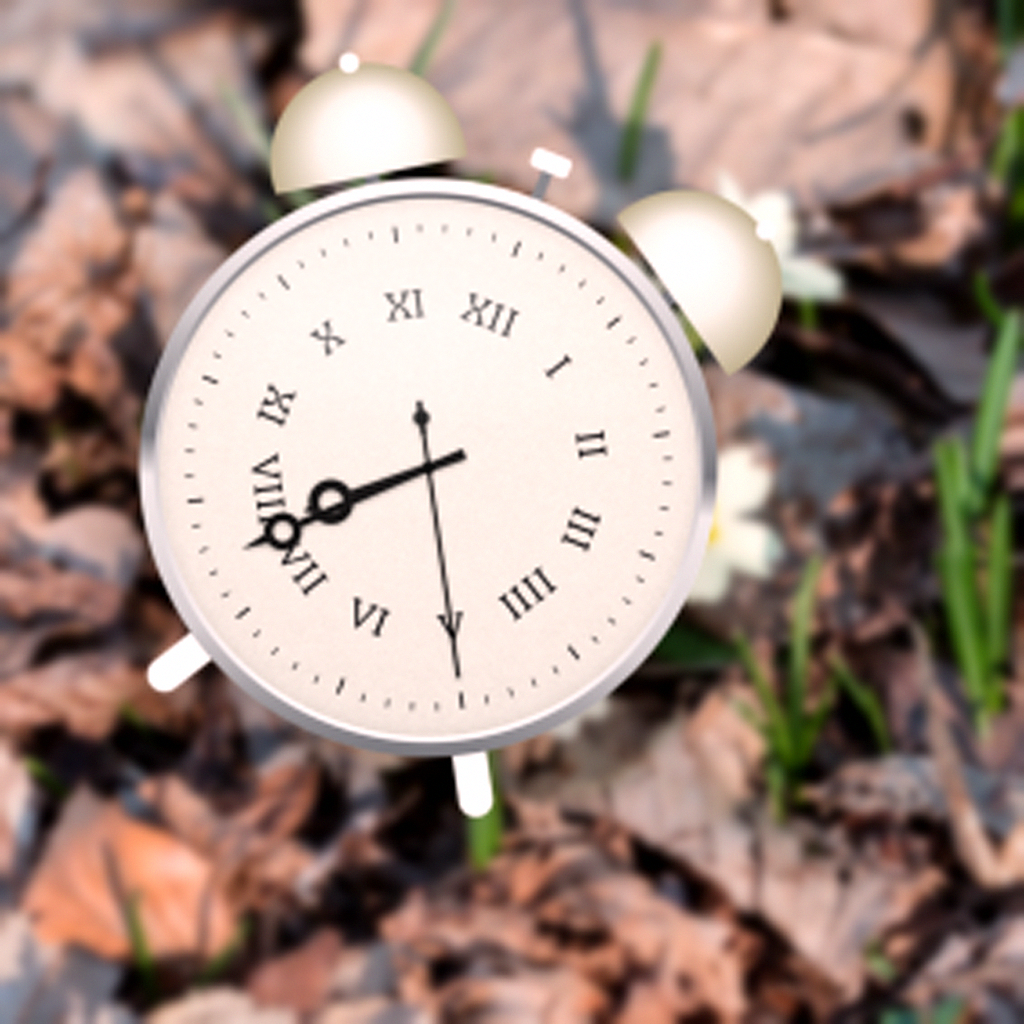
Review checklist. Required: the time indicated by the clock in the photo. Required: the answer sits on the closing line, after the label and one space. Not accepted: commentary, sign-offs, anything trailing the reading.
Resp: 7:37:25
